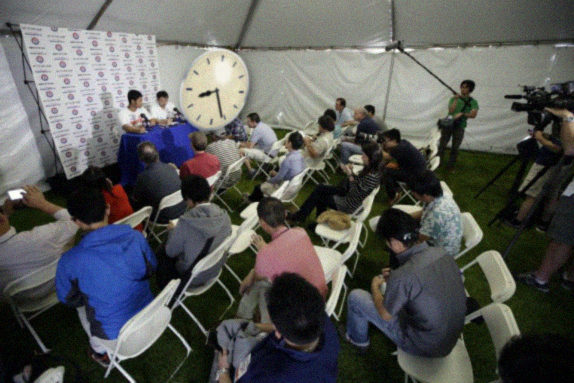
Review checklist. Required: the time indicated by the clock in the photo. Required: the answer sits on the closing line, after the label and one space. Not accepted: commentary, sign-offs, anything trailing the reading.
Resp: 8:26
